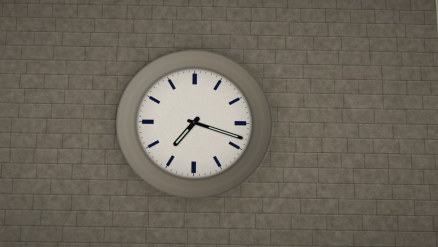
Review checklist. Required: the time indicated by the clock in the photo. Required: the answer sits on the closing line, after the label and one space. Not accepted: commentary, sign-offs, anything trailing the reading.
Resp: 7:18
